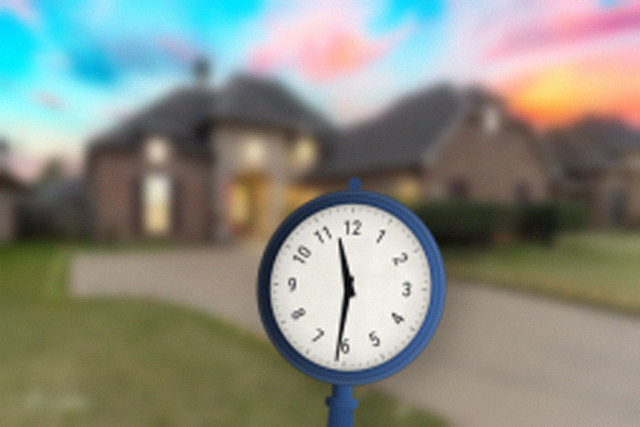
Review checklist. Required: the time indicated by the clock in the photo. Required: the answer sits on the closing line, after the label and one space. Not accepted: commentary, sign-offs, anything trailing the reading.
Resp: 11:31
